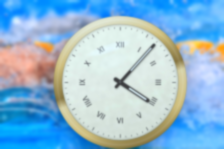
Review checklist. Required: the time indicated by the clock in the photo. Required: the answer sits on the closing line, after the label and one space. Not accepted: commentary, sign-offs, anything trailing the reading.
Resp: 4:07
